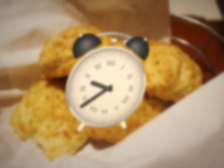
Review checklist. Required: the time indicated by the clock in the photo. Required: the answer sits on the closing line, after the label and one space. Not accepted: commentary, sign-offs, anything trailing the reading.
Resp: 9:39
